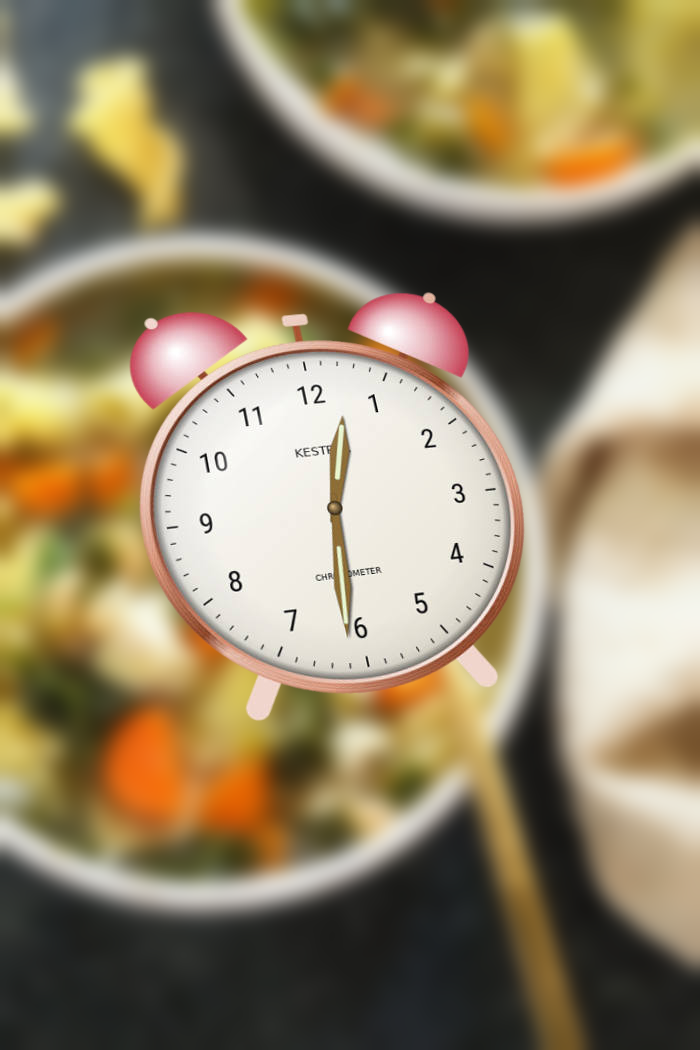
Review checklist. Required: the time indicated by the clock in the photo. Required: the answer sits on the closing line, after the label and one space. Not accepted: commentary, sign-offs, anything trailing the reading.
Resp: 12:31
